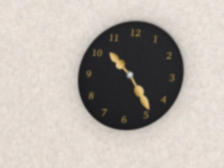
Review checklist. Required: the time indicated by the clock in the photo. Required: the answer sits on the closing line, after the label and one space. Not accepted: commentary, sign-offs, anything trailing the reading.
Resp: 10:24
